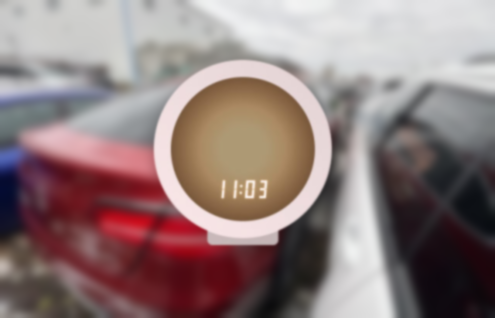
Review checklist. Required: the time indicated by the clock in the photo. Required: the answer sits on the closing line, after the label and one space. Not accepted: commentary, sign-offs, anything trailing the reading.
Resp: 11:03
